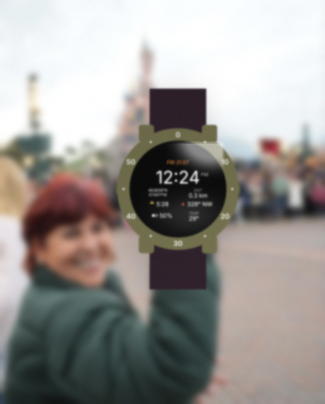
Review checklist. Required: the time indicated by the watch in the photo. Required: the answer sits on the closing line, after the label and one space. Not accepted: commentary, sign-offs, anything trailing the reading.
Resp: 12:24
